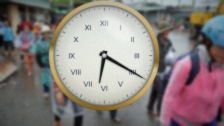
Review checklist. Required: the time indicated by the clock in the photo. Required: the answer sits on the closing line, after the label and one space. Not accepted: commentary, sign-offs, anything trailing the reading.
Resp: 6:20
